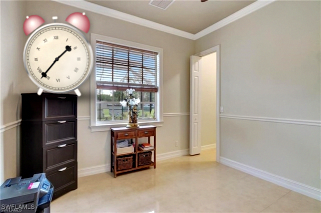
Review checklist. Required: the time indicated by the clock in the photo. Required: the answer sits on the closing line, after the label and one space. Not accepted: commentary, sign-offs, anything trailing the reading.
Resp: 1:37
